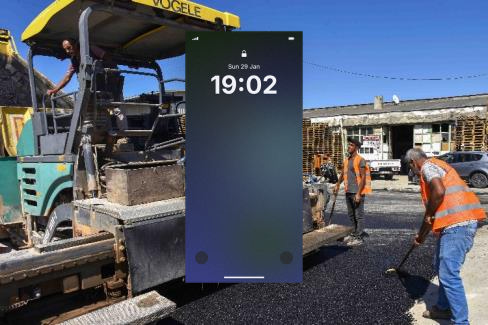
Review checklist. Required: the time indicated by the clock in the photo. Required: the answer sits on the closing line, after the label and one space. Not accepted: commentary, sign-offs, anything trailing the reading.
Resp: 19:02
